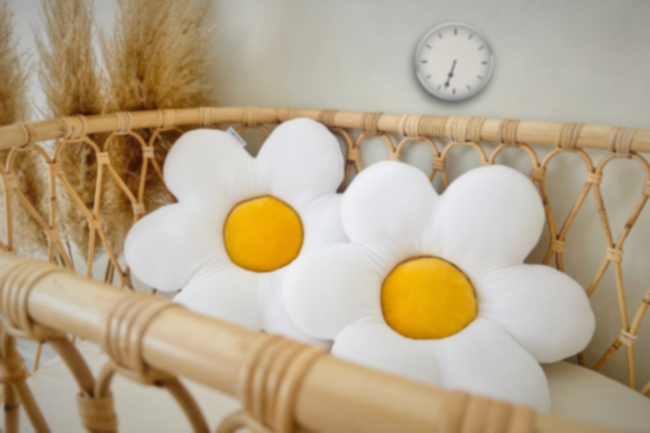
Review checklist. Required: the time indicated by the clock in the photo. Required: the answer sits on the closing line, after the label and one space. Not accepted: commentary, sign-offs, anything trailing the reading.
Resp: 6:33
